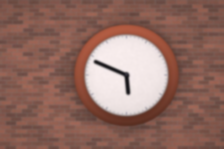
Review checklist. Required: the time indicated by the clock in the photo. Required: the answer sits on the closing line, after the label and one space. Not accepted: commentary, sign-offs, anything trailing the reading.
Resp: 5:49
